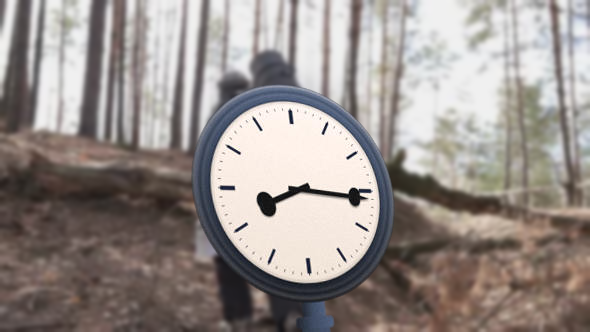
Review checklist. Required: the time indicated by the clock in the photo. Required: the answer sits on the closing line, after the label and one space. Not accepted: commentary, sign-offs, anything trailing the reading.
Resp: 8:16
